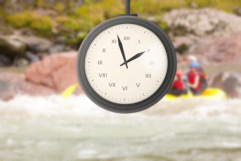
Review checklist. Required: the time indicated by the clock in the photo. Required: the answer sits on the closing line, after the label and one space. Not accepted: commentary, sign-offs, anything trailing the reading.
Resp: 1:57
